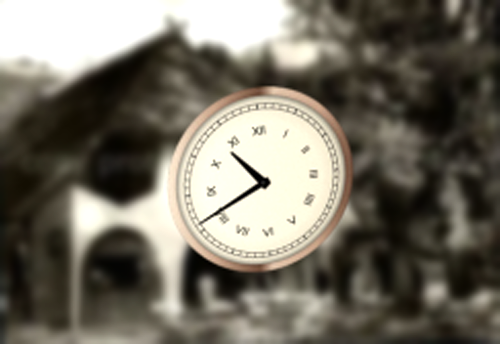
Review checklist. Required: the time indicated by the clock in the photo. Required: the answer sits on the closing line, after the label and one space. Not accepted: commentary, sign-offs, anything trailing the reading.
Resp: 10:41
